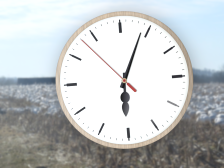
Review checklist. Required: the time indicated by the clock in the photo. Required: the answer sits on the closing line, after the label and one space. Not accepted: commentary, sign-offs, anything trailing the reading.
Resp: 6:03:53
